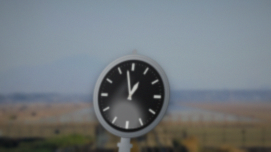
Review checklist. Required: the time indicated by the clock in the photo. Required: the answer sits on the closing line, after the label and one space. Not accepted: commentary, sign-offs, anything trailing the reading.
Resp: 12:58
